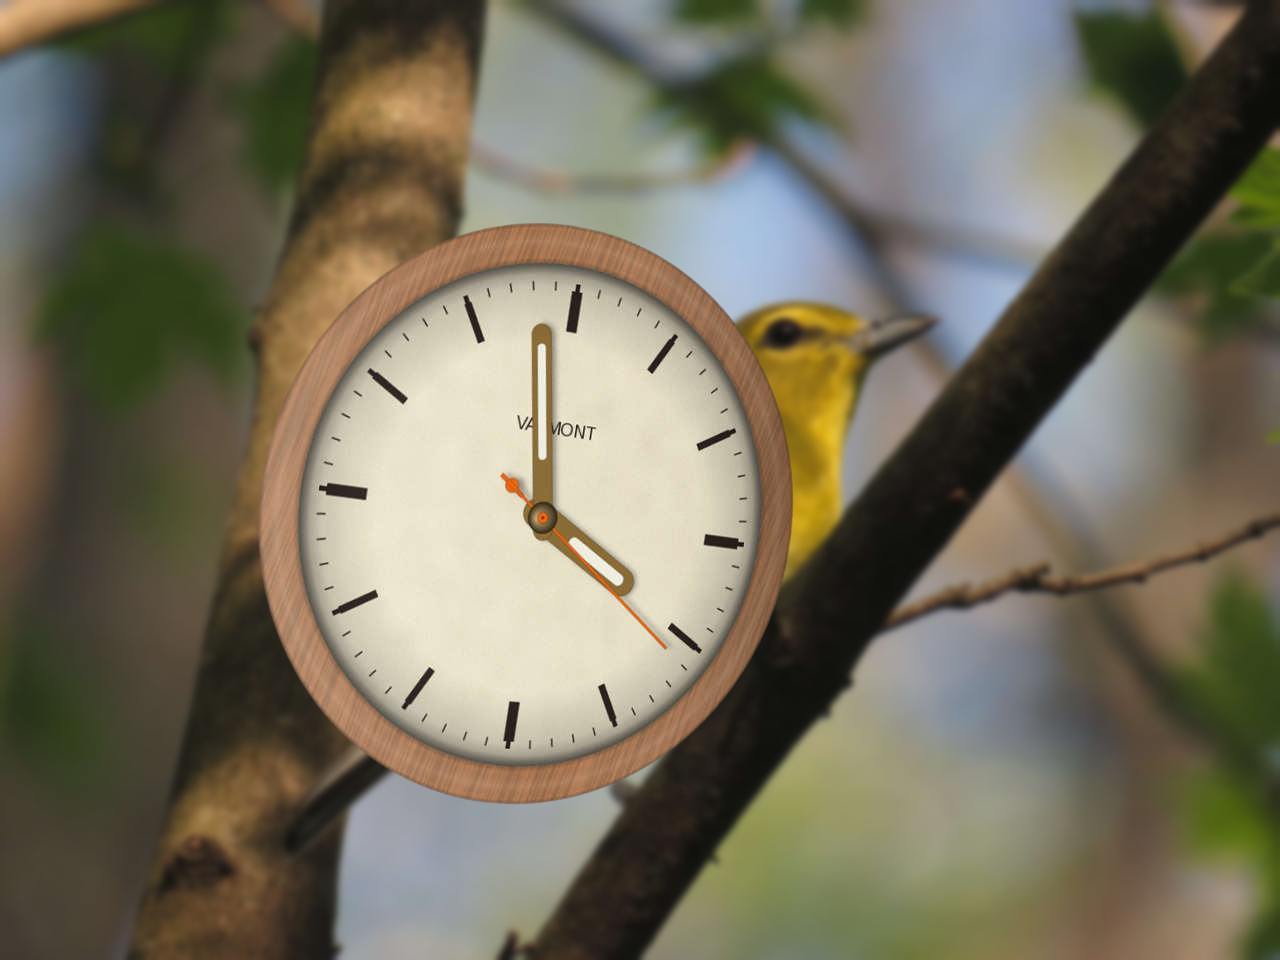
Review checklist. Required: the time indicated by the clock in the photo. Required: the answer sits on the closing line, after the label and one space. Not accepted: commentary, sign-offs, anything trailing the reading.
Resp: 3:58:21
